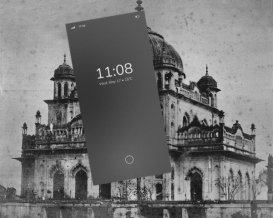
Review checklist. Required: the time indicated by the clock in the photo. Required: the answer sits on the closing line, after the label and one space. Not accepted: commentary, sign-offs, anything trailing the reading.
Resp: 11:08
